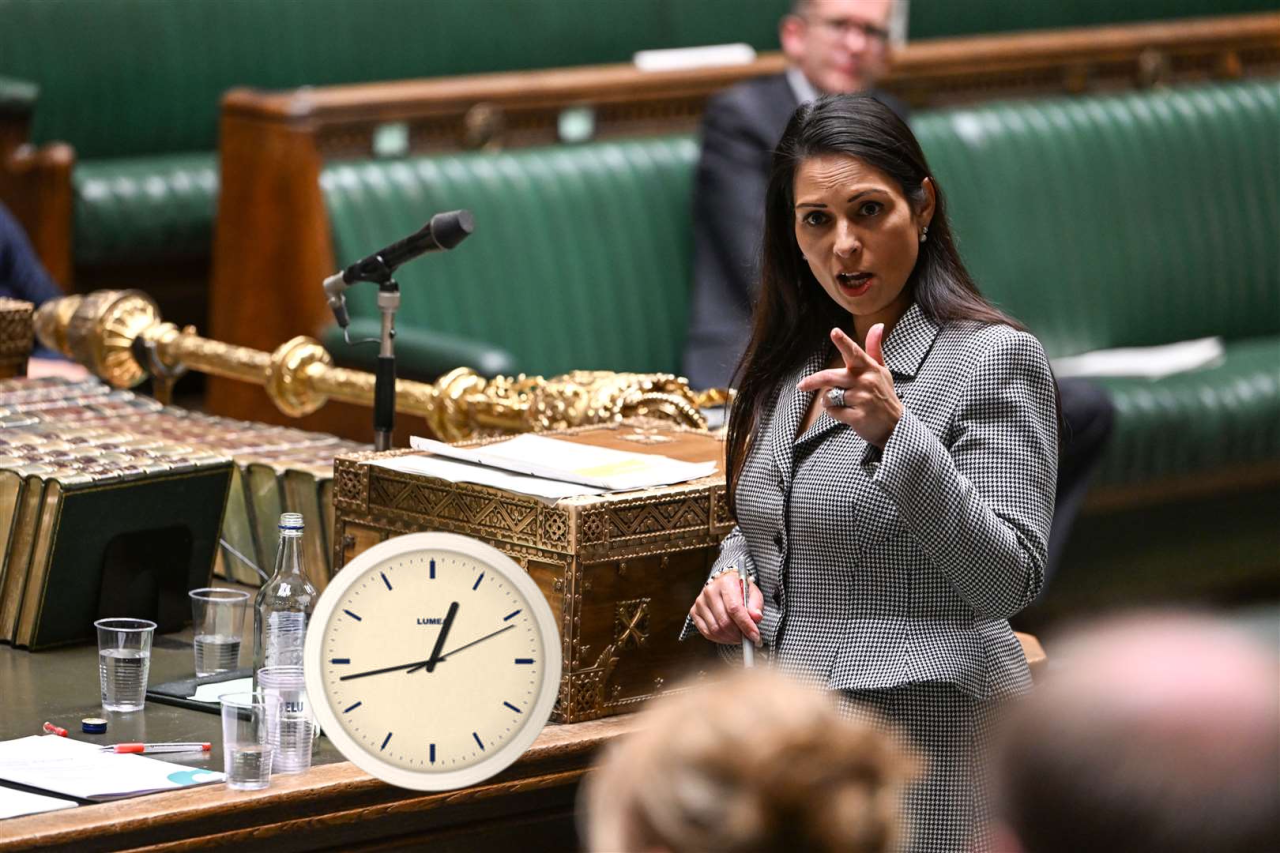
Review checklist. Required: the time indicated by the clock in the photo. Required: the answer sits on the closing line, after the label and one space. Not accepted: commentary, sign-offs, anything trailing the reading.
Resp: 12:43:11
